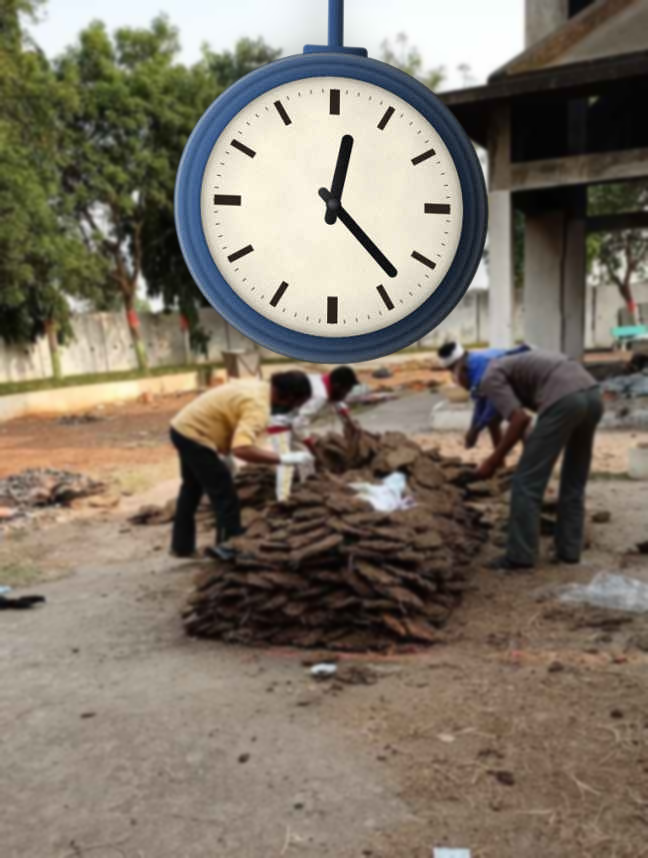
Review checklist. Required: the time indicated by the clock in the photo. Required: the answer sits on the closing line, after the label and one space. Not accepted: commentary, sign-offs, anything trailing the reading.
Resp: 12:23
